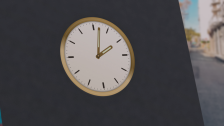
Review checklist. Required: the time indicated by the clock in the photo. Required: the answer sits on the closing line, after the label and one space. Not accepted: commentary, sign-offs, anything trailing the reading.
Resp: 2:02
